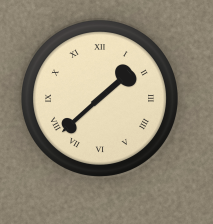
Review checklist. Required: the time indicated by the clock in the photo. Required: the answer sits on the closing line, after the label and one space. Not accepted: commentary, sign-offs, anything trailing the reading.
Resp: 1:38
